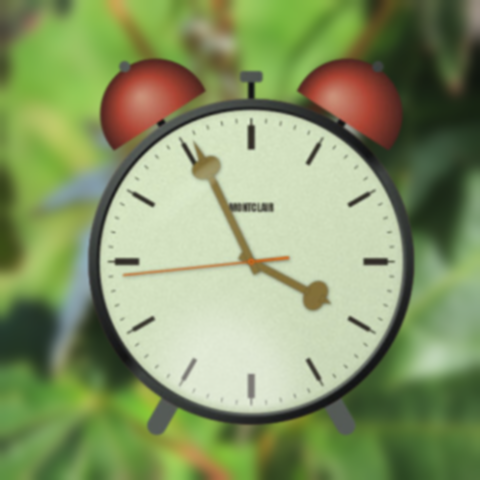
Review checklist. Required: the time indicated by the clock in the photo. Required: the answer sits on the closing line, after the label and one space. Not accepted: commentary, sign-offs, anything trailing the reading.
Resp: 3:55:44
